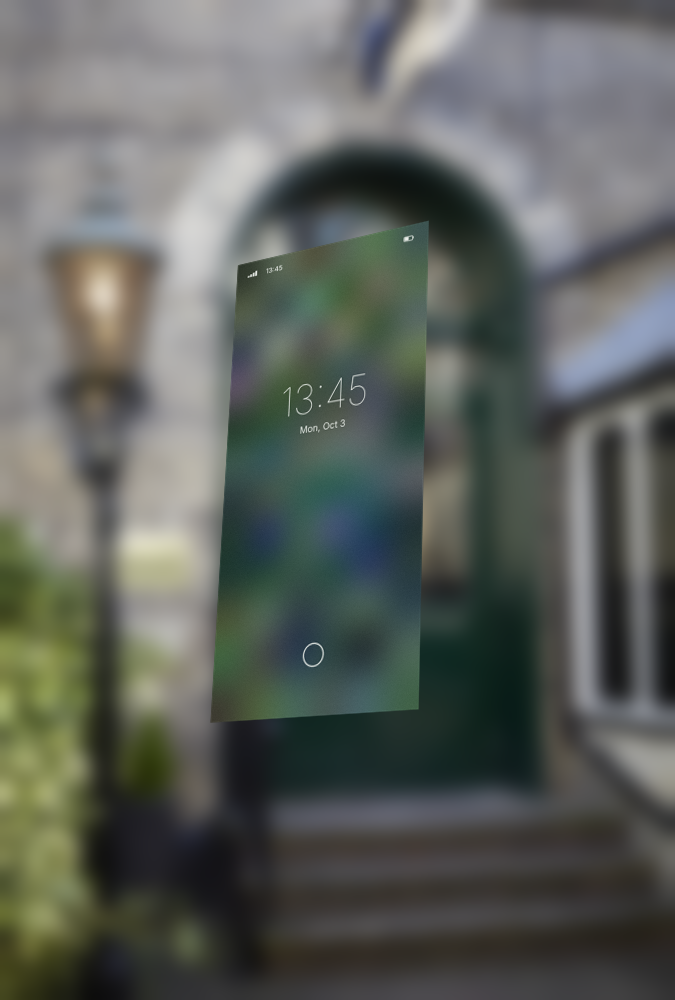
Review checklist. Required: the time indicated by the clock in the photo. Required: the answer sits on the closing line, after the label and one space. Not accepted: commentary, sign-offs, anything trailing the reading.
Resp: 13:45
